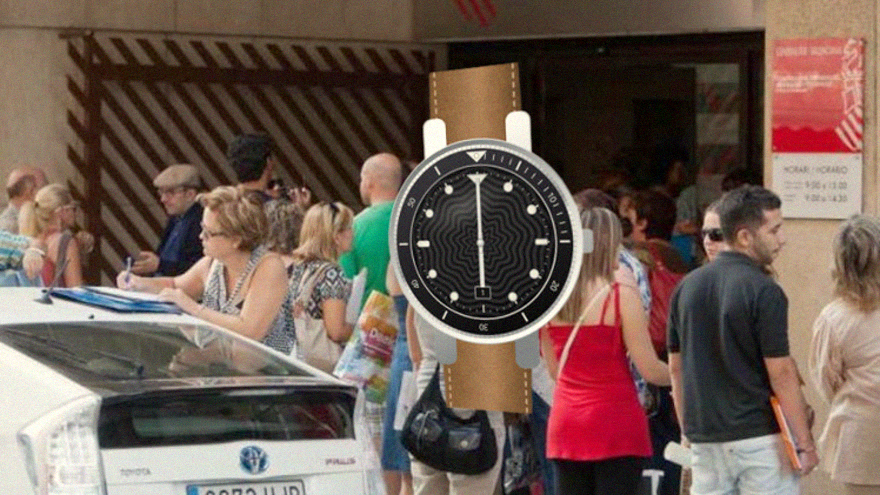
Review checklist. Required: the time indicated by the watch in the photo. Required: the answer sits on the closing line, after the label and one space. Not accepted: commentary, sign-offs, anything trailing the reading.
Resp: 6:00
